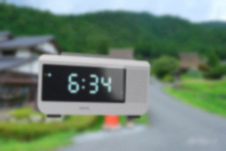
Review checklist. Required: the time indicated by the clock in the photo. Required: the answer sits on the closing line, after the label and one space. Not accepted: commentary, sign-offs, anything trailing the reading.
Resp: 6:34
